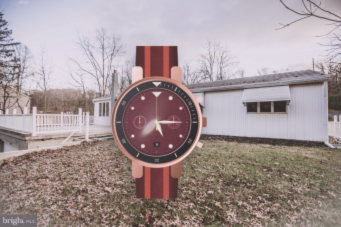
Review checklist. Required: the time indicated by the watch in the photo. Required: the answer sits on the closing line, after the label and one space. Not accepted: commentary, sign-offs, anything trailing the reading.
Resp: 5:15
